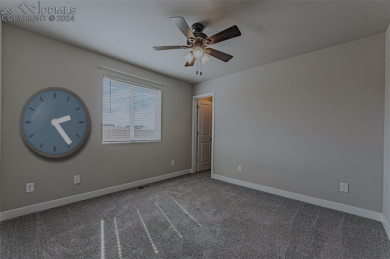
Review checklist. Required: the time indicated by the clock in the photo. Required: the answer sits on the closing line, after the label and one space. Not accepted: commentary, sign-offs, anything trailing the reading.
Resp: 2:24
